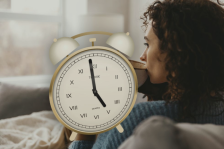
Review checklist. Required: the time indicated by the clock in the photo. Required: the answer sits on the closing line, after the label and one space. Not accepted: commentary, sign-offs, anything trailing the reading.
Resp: 4:59
